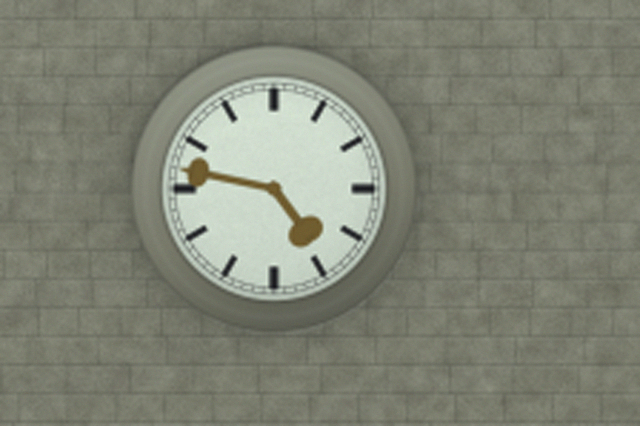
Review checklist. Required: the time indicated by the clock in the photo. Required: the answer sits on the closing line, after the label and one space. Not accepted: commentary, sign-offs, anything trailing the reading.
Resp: 4:47
